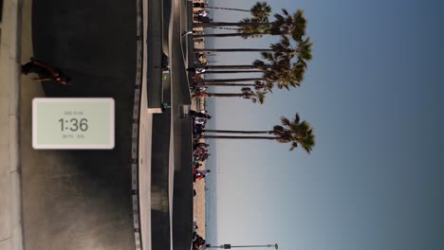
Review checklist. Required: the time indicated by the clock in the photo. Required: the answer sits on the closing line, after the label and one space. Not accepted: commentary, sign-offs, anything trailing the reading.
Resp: 1:36
